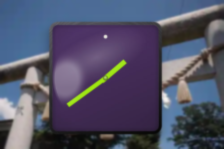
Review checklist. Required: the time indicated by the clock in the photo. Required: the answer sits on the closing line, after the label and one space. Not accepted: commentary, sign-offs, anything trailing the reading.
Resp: 1:39
